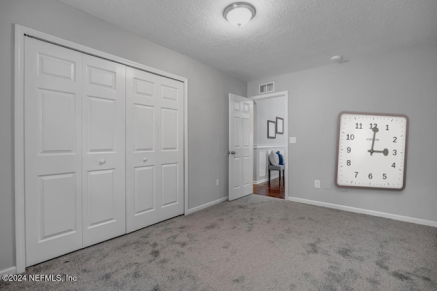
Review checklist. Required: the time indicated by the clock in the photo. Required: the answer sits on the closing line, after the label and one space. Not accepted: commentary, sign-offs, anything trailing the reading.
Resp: 3:01
